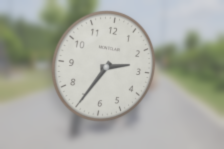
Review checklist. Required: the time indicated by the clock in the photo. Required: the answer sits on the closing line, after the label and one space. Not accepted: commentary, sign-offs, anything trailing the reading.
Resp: 2:35
